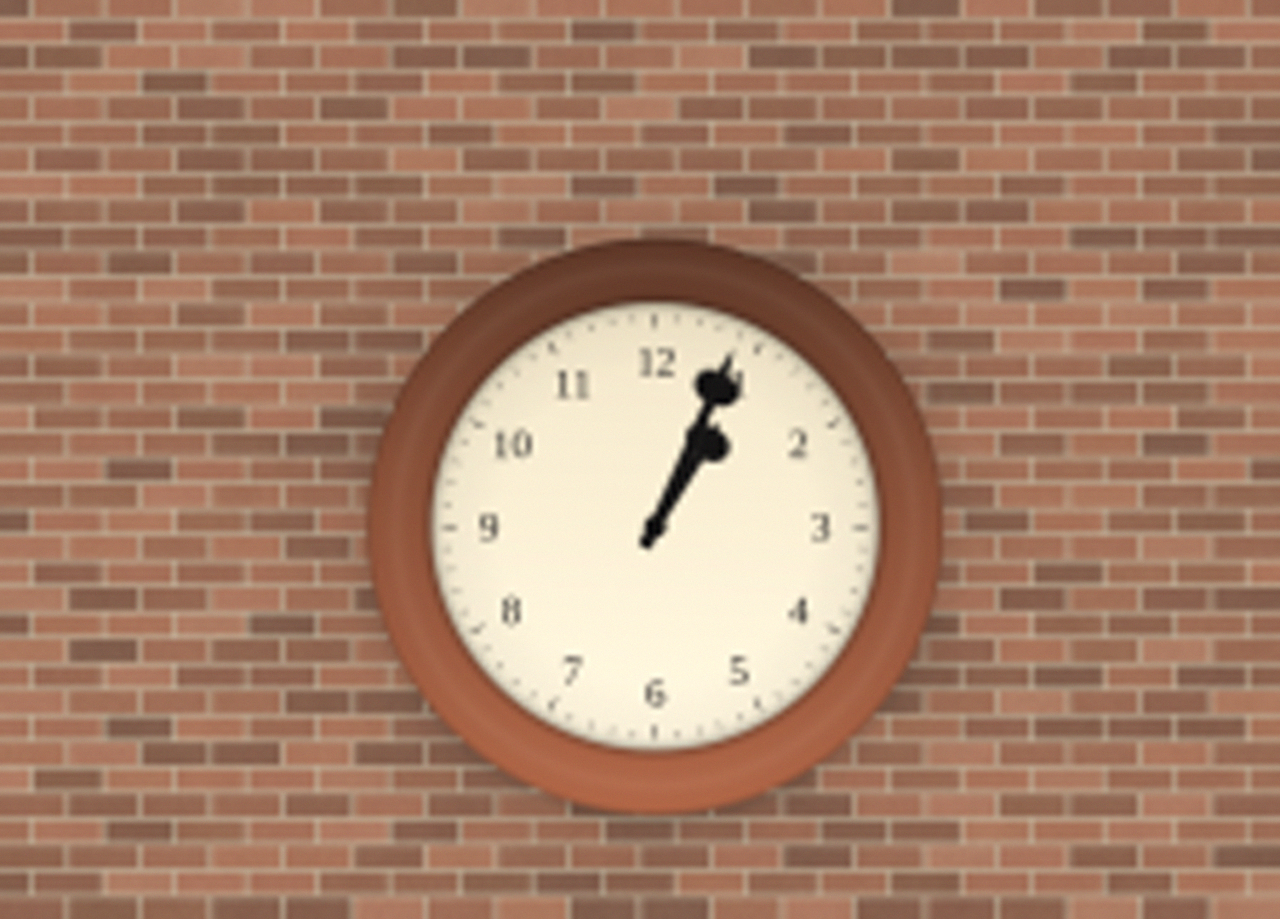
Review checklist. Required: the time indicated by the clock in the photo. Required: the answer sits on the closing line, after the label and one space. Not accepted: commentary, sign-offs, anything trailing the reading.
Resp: 1:04
